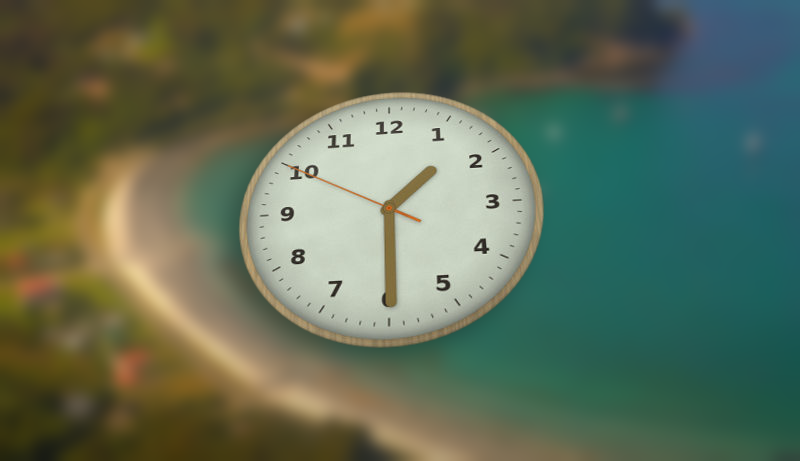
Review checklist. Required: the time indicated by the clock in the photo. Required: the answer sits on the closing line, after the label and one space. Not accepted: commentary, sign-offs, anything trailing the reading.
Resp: 1:29:50
